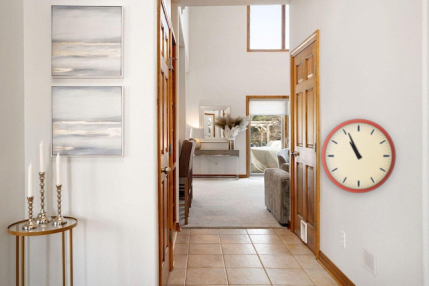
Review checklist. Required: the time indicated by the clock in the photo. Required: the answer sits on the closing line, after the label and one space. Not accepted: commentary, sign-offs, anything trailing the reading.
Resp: 10:56
